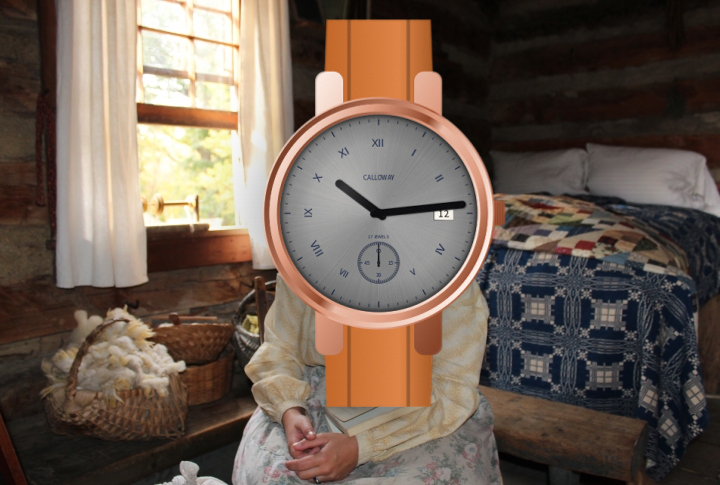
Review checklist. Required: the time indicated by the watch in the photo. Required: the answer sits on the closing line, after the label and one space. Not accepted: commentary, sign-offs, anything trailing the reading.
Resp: 10:14
